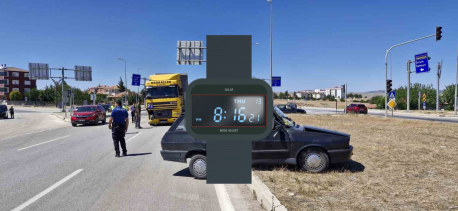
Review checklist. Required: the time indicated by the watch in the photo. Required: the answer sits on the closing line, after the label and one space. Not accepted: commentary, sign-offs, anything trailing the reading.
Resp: 8:16:21
